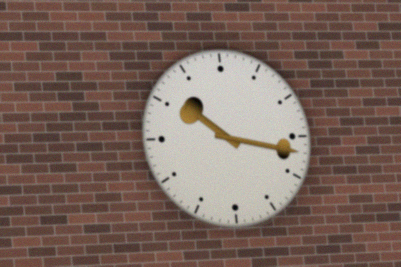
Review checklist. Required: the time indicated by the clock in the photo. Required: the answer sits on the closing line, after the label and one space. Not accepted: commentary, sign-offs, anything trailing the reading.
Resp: 10:17
